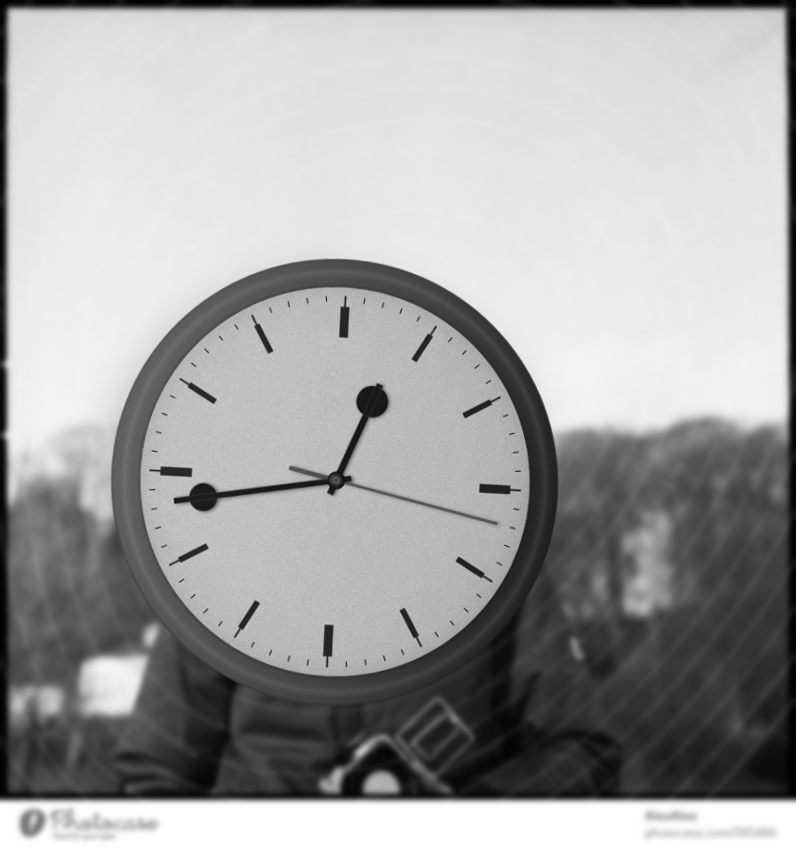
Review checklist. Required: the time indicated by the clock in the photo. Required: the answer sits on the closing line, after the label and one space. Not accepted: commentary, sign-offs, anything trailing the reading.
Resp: 12:43:17
